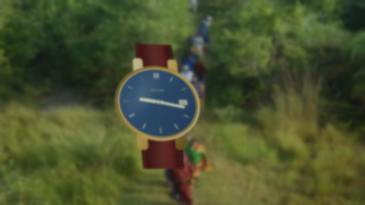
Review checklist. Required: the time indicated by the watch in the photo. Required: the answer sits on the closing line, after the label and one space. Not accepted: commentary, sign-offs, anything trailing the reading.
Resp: 9:17
